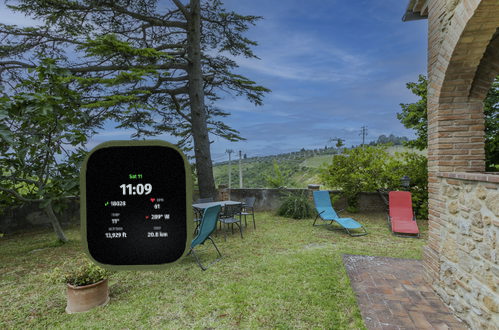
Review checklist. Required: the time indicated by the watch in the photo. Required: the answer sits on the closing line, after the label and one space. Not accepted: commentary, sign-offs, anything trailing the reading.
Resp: 11:09
